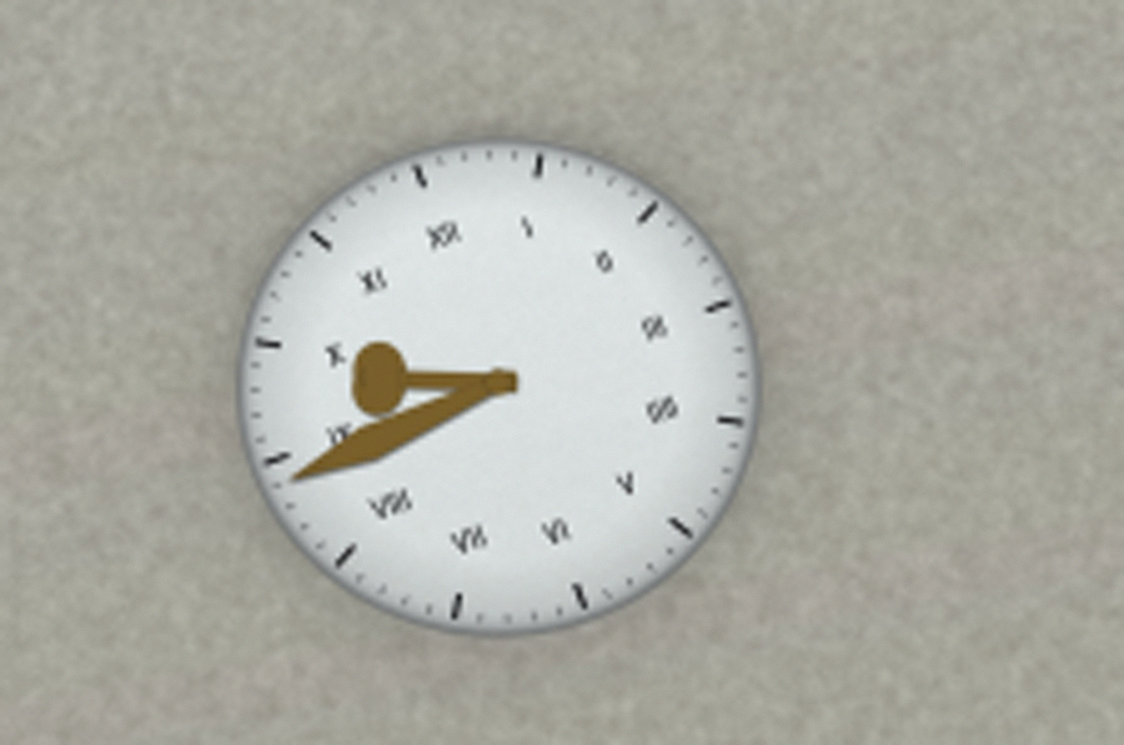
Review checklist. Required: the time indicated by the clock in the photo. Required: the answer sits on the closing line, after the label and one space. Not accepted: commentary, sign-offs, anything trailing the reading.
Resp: 9:44
